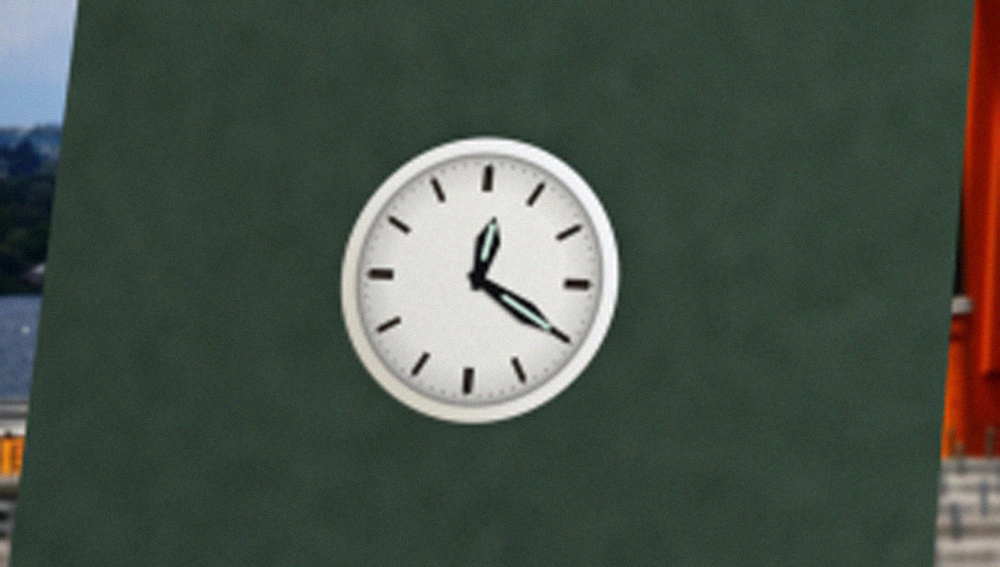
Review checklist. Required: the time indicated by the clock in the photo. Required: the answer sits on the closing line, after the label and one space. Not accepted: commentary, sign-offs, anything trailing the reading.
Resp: 12:20
